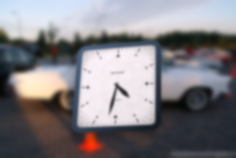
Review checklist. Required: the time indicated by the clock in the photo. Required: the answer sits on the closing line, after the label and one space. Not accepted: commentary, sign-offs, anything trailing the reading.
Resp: 4:32
